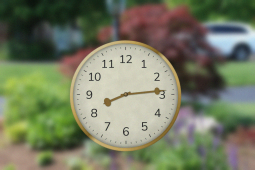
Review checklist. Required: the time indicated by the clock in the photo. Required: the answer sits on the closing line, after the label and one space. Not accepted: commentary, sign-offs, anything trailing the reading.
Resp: 8:14
